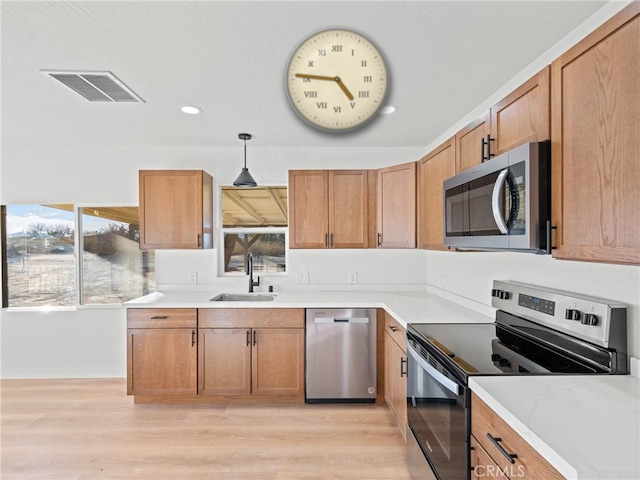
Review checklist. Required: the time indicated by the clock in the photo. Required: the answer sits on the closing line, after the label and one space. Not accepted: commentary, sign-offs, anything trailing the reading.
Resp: 4:46
